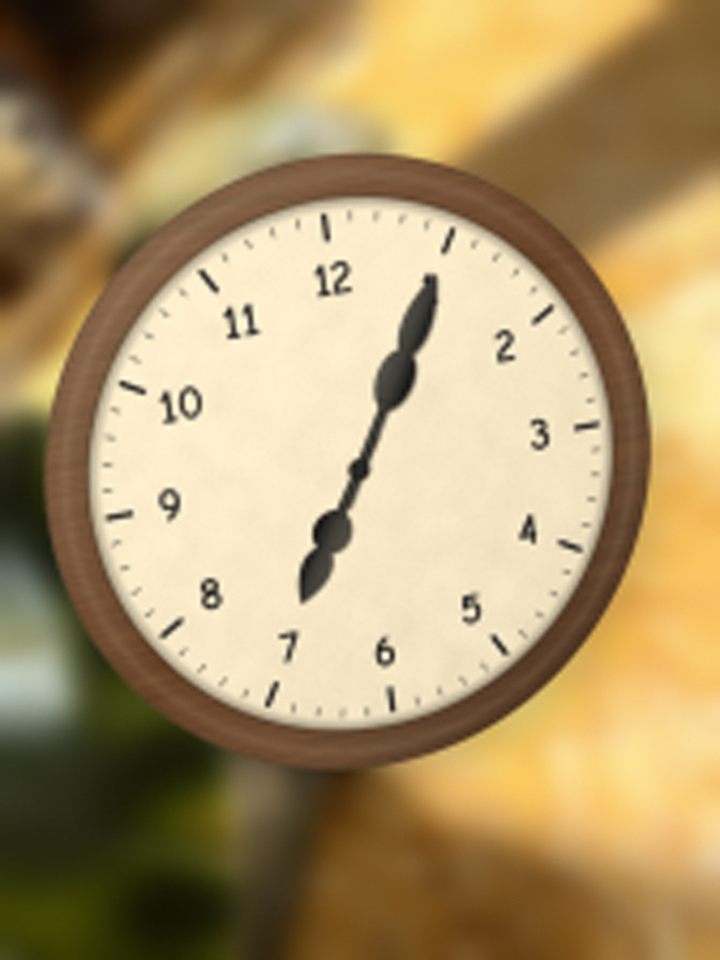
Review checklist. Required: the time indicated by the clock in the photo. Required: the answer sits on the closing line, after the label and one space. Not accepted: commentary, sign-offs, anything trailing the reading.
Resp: 7:05
